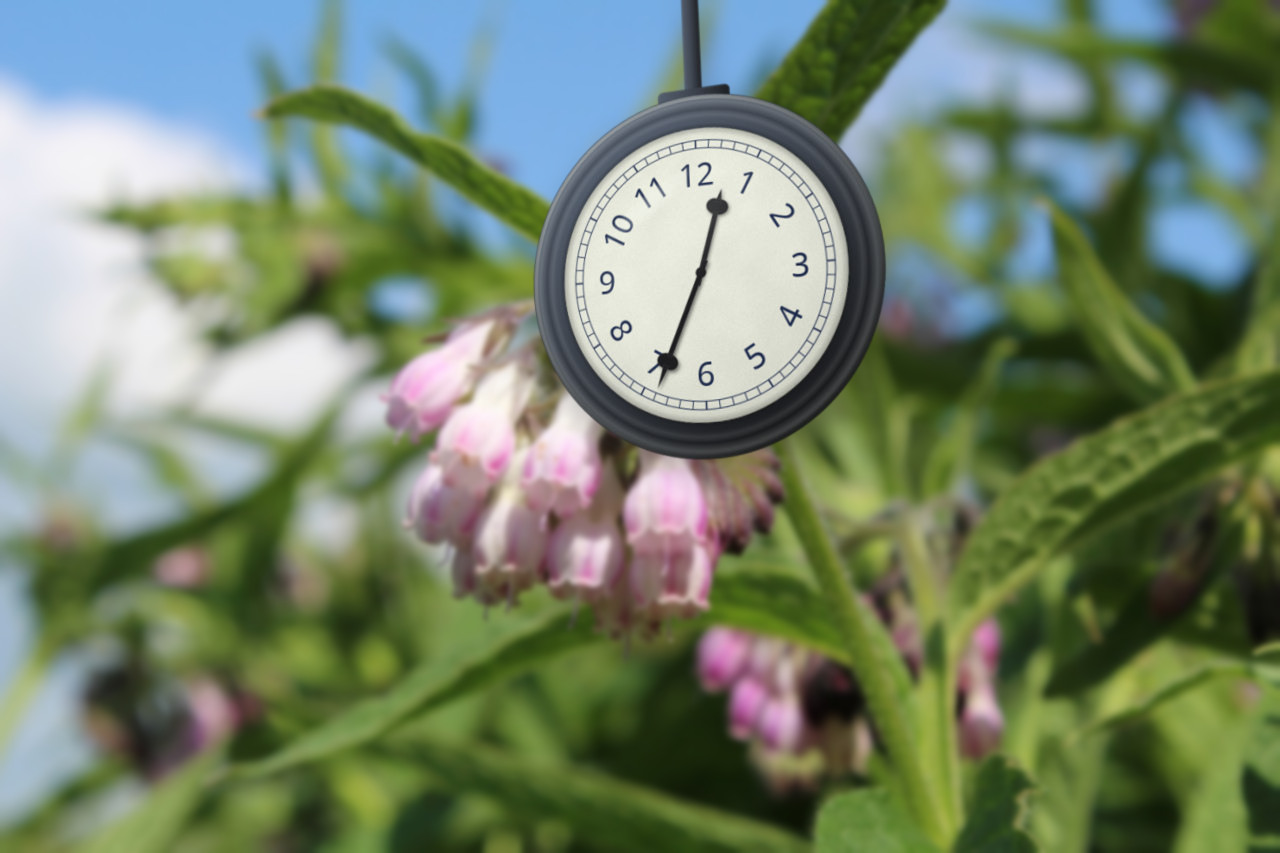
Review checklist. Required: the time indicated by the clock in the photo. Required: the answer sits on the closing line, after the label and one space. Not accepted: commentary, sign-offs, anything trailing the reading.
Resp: 12:34
